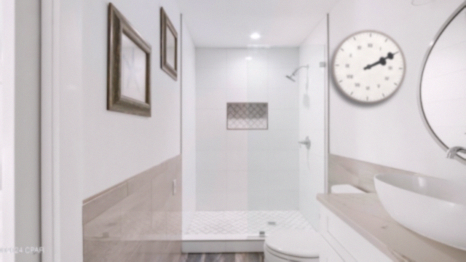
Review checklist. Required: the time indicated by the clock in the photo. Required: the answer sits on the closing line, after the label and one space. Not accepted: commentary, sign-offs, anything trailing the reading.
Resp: 2:10
